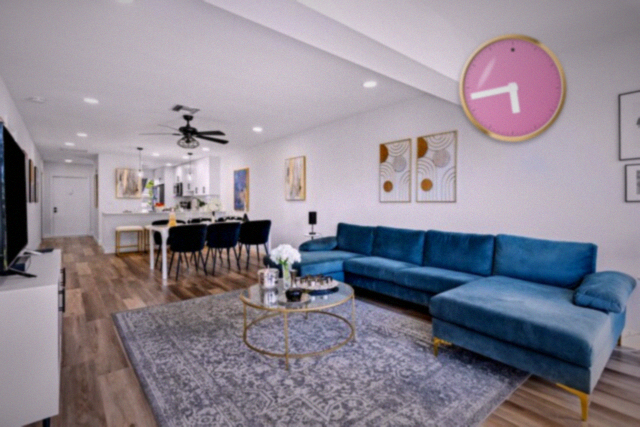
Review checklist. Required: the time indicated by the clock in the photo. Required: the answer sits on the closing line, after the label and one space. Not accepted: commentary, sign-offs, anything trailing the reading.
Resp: 5:43
